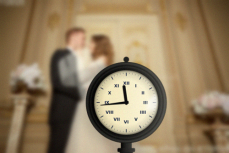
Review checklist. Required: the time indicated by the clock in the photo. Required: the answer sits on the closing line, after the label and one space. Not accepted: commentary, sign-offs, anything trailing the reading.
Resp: 11:44
